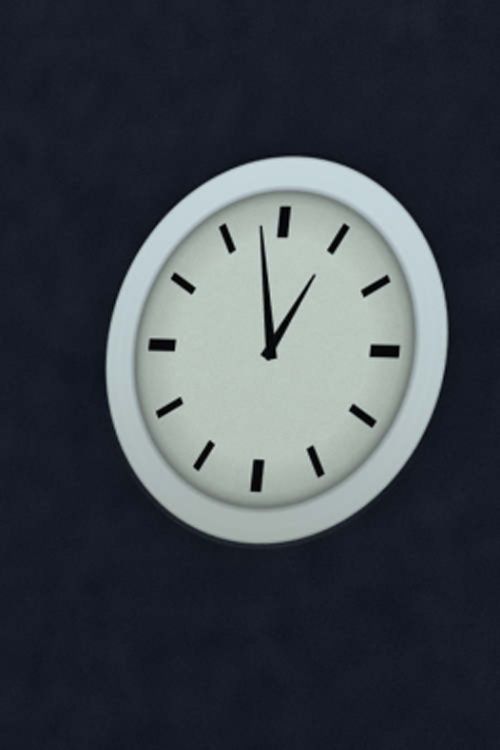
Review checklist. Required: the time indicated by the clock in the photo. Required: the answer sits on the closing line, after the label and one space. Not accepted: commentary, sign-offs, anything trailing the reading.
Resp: 12:58
